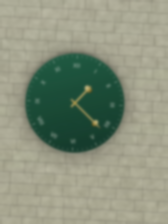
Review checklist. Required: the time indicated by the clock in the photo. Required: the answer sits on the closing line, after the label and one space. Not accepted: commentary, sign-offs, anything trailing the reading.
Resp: 1:22
